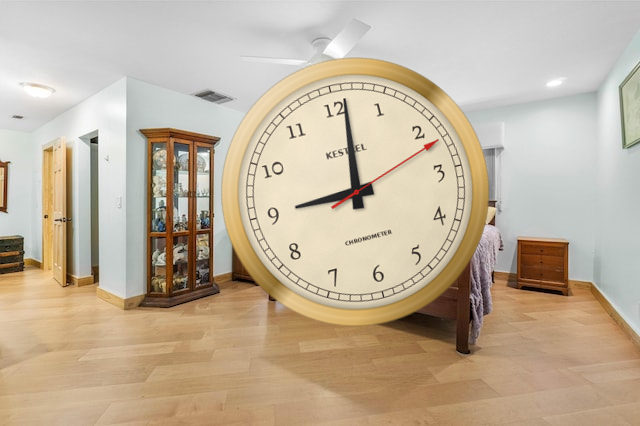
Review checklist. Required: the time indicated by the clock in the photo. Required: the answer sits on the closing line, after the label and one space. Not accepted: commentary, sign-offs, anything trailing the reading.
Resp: 9:01:12
